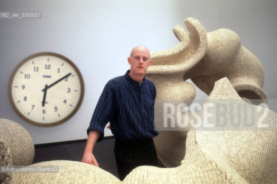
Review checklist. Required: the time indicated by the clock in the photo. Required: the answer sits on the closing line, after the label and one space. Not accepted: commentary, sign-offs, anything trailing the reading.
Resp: 6:09
